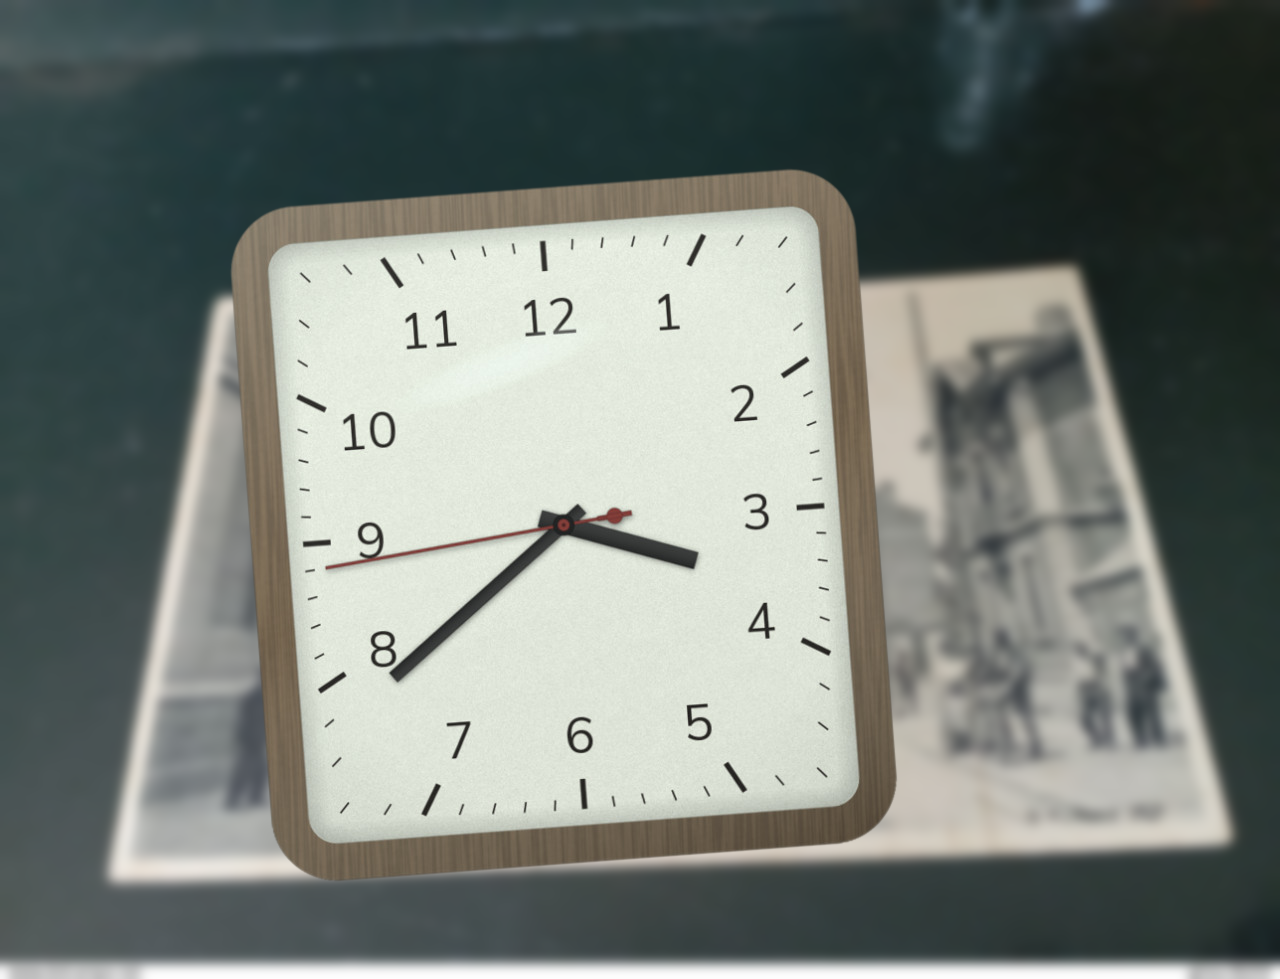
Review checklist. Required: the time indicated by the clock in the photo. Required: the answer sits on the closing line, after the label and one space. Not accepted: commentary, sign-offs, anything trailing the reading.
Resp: 3:38:44
